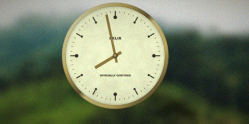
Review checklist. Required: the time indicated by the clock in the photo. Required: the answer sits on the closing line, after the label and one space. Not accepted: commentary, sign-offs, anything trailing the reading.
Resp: 7:58
